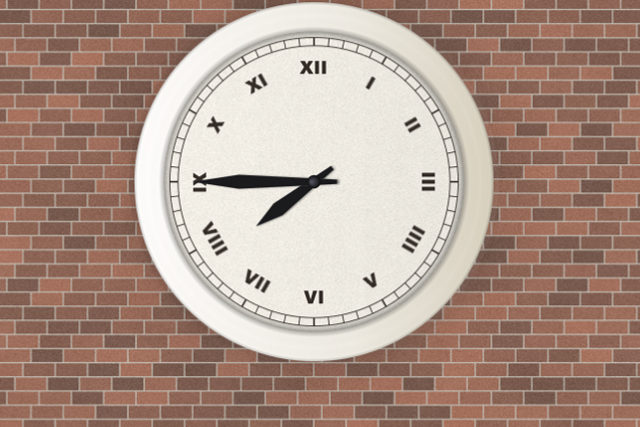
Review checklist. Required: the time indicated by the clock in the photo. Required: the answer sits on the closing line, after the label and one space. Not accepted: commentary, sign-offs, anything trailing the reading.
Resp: 7:45
